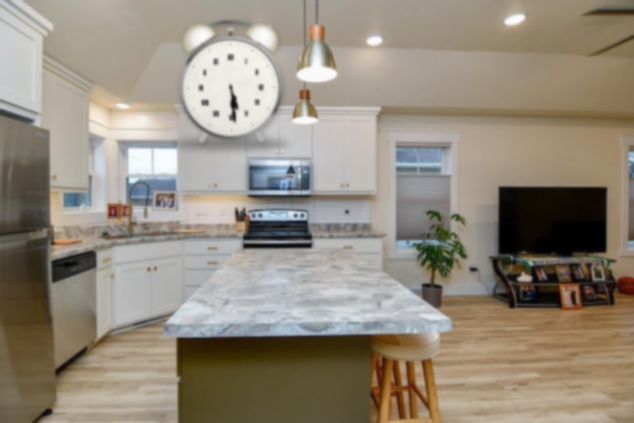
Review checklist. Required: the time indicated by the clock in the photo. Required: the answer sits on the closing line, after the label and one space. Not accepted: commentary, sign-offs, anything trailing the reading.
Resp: 5:29
